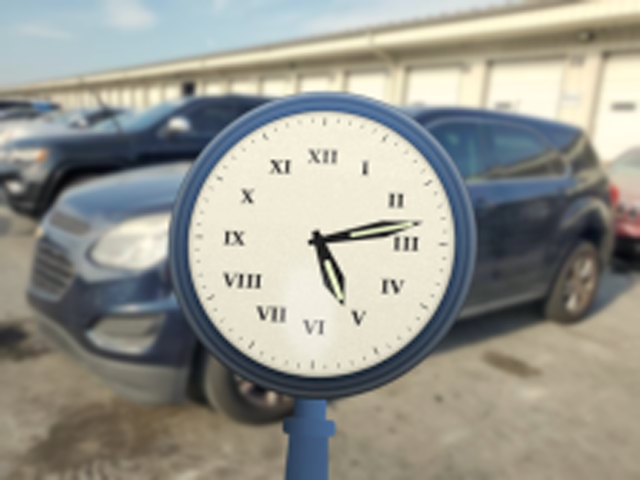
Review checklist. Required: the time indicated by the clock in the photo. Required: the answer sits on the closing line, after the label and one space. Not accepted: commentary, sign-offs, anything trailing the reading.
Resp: 5:13
